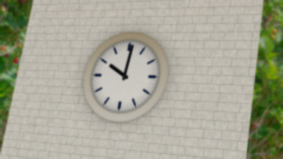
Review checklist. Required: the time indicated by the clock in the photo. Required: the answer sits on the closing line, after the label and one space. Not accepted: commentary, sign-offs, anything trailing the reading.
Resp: 10:01
